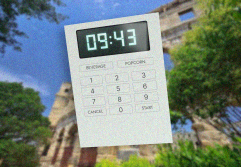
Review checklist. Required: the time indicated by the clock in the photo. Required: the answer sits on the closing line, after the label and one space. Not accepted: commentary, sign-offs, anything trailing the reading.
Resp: 9:43
